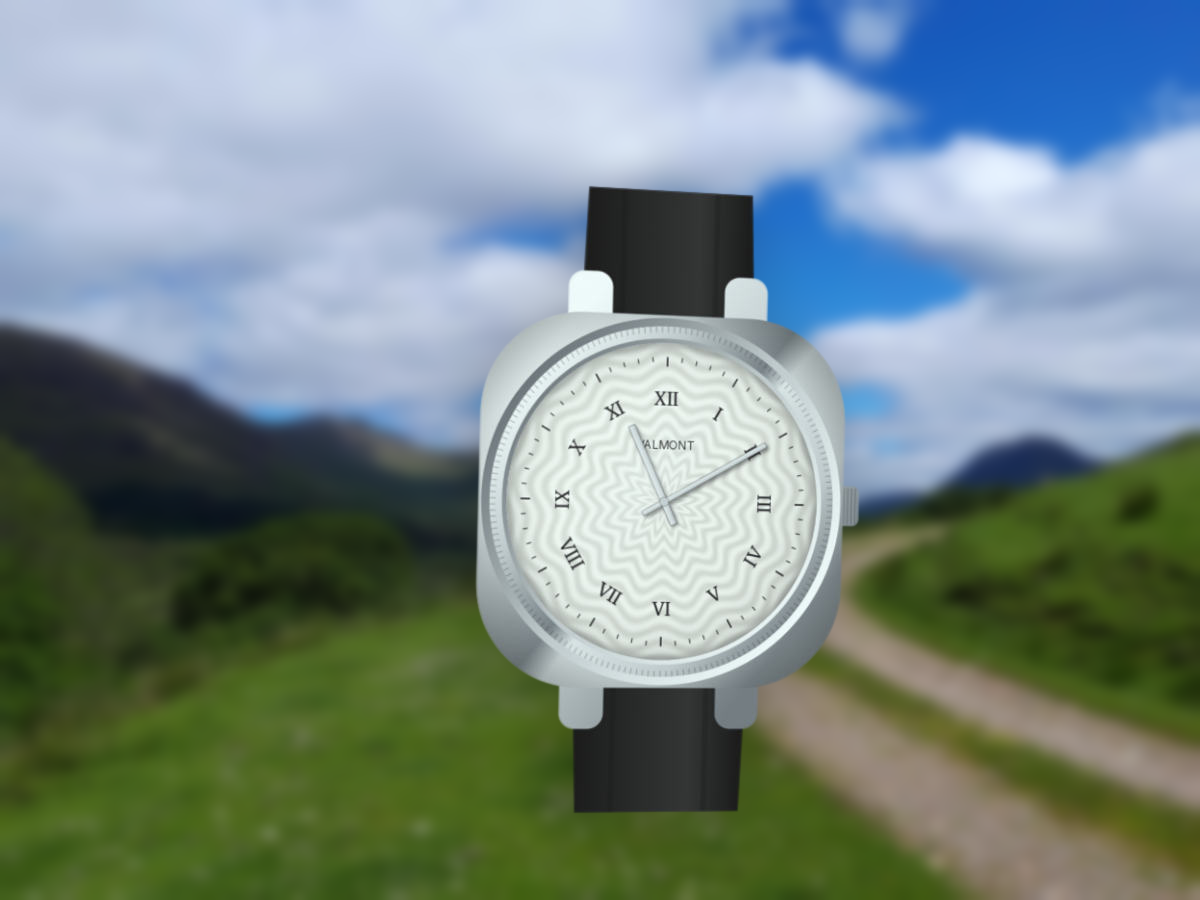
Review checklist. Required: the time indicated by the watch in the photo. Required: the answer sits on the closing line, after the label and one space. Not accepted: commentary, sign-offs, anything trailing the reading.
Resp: 11:10
